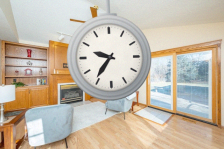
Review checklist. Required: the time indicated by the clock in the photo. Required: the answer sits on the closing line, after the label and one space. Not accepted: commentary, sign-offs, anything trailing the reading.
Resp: 9:36
